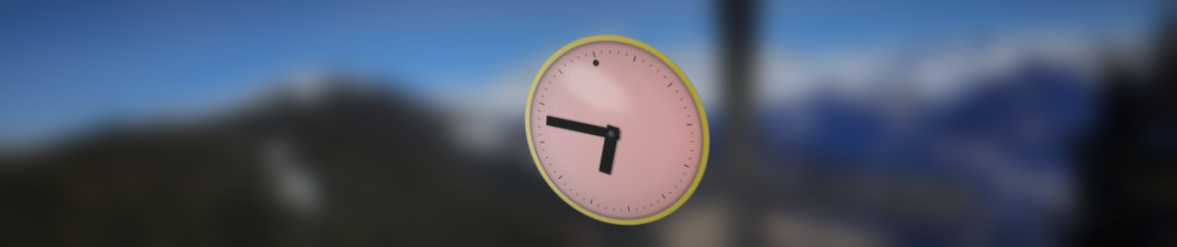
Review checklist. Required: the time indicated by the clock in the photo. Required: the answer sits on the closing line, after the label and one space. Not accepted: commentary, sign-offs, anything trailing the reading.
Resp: 6:48
